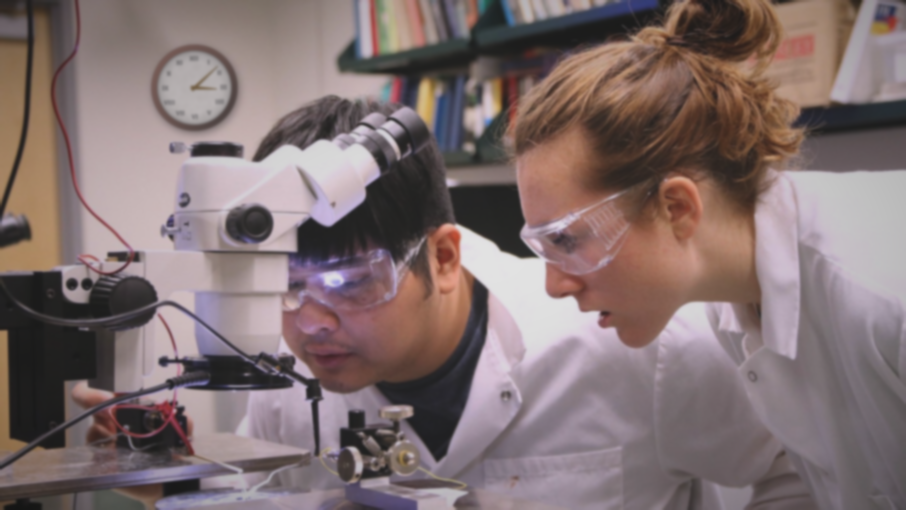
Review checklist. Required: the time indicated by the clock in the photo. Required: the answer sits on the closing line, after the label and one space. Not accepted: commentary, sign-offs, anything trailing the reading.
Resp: 3:08
